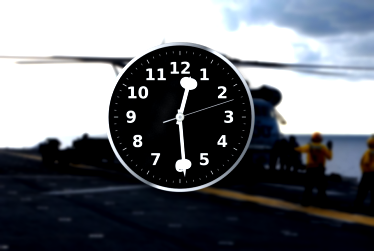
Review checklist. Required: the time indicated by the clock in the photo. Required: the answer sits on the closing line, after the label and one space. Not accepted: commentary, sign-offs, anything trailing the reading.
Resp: 12:29:12
